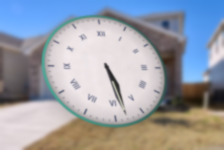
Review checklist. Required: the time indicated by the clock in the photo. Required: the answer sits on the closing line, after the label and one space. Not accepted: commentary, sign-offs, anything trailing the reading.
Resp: 5:28
